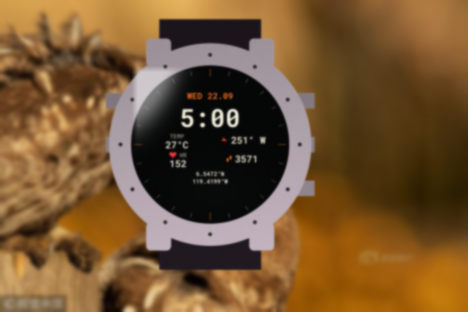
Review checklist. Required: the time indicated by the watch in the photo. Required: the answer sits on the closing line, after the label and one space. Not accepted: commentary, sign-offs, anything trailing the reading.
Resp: 5:00
